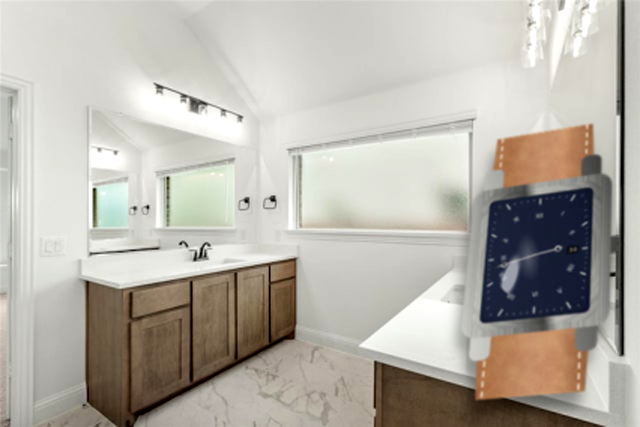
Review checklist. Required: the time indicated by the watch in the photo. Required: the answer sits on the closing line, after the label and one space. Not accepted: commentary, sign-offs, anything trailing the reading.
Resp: 2:43
